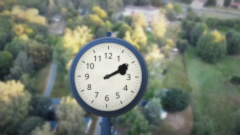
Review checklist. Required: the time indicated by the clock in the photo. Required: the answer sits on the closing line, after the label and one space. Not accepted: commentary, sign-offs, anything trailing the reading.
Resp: 2:10
